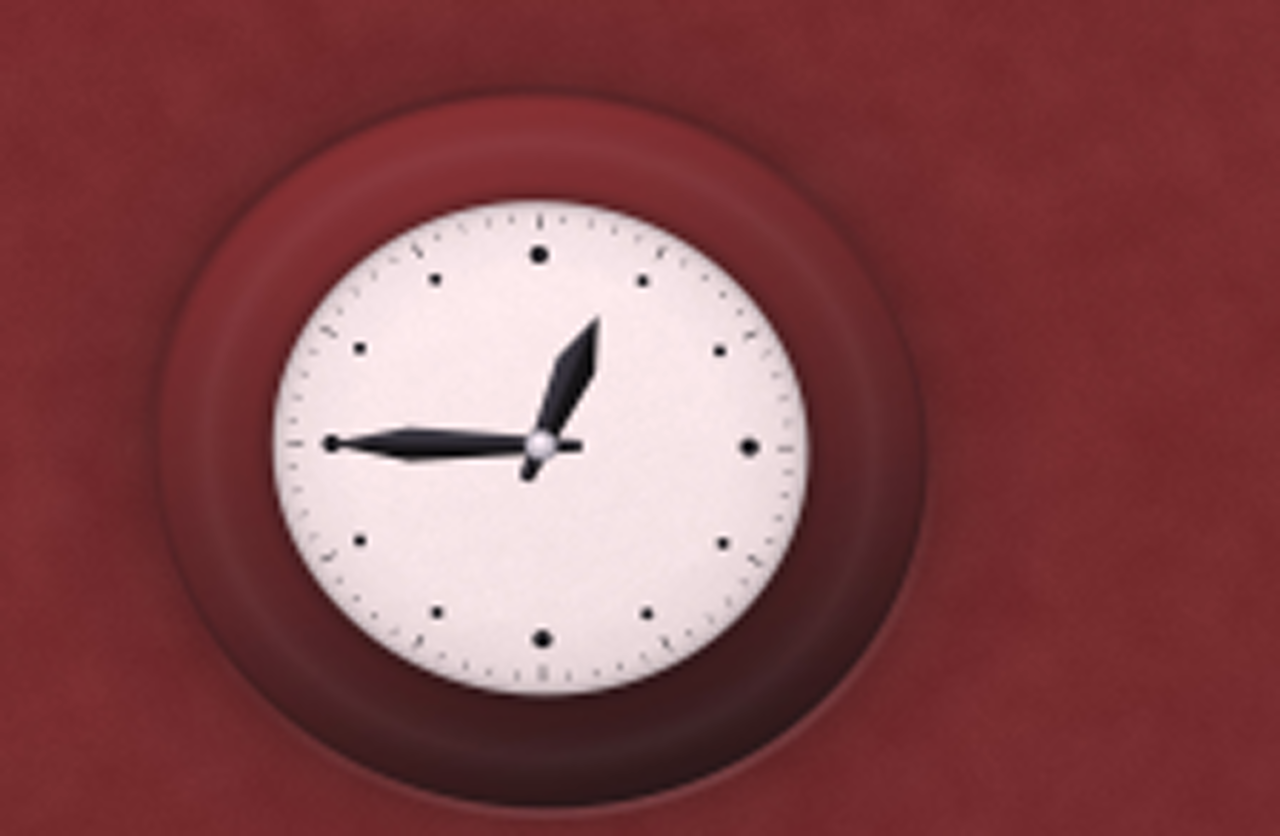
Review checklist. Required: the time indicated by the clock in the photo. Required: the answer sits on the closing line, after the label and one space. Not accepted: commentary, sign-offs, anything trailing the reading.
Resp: 12:45
